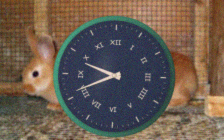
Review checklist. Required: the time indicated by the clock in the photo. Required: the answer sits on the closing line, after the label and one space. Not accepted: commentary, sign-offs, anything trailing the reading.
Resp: 9:41
